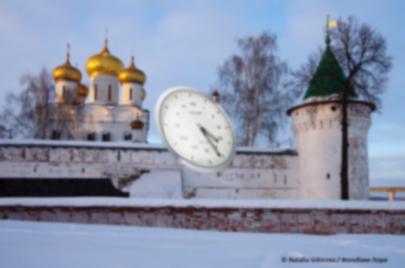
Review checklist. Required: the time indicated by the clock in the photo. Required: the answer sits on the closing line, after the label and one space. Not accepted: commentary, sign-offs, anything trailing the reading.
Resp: 4:26
